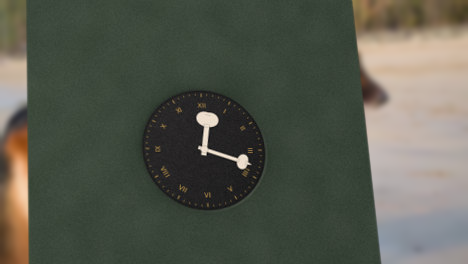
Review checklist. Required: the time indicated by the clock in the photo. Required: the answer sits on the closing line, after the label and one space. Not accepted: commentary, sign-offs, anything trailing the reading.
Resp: 12:18
